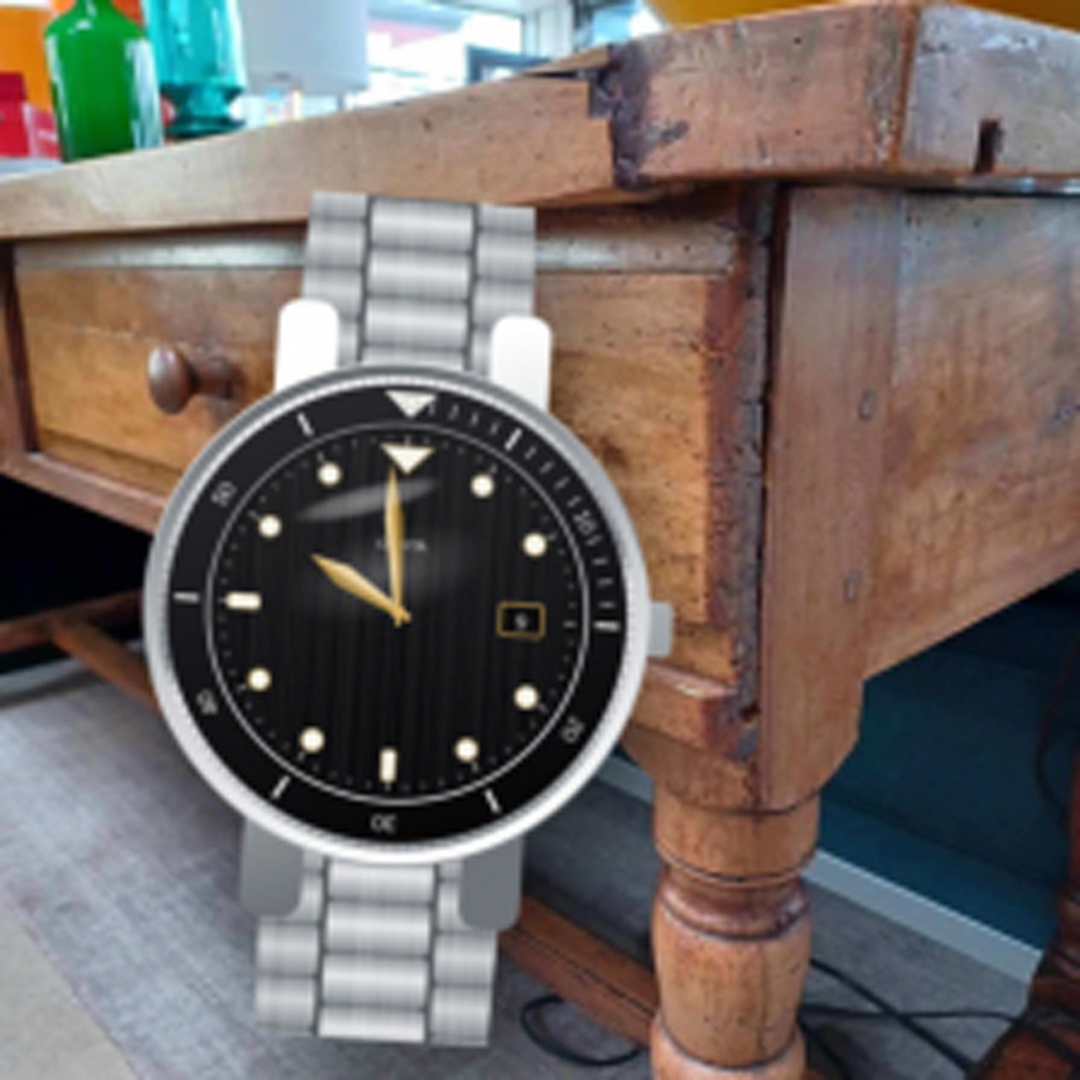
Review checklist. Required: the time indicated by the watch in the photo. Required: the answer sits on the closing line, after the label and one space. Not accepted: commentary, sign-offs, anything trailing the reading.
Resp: 9:59
